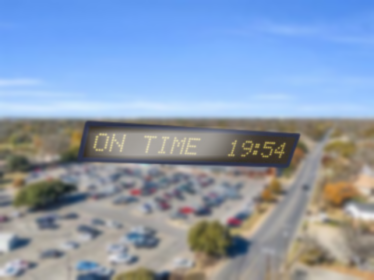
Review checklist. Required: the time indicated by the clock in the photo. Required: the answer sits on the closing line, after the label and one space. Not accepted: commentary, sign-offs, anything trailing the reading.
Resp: 19:54
